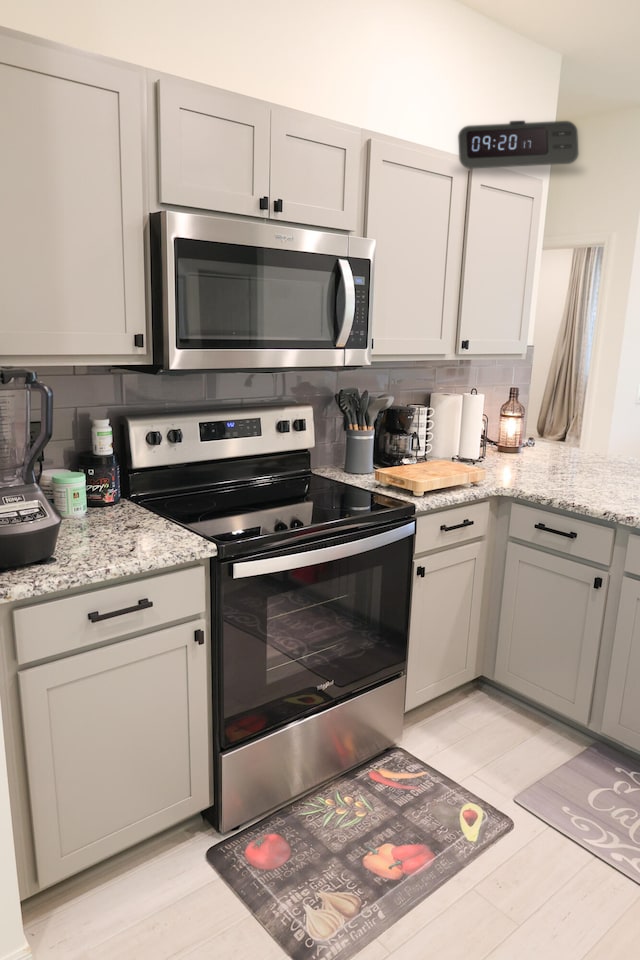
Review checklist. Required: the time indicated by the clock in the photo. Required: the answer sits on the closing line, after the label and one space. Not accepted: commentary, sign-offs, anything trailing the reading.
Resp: 9:20
